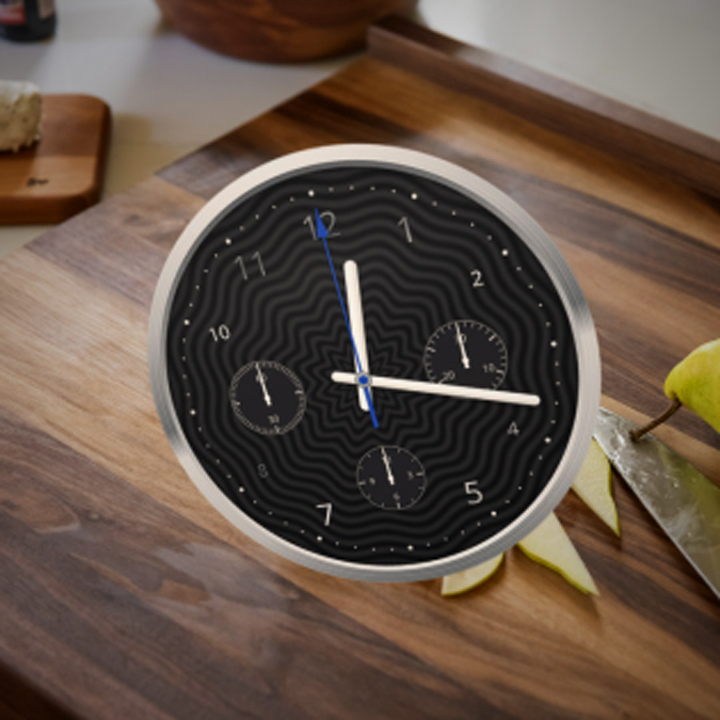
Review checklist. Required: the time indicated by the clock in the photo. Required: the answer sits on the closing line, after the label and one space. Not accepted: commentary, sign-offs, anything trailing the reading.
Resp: 12:18
